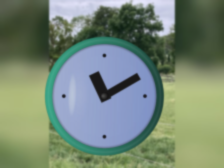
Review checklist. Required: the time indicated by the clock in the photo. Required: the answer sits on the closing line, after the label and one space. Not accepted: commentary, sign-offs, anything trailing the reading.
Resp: 11:10
